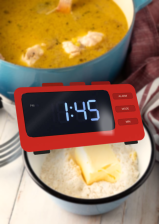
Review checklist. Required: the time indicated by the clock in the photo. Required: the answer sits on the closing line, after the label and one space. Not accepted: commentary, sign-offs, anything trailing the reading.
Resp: 1:45
